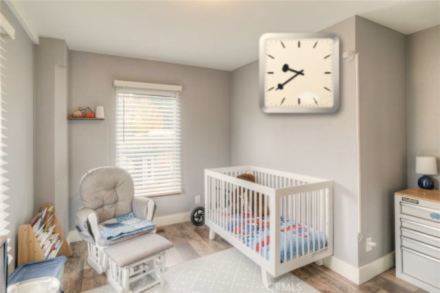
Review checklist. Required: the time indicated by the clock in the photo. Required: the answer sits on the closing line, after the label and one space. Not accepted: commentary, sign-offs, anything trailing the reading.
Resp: 9:39
